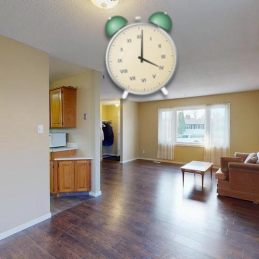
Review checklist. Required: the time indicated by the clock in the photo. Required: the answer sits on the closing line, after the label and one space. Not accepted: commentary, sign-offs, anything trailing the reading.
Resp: 4:01
